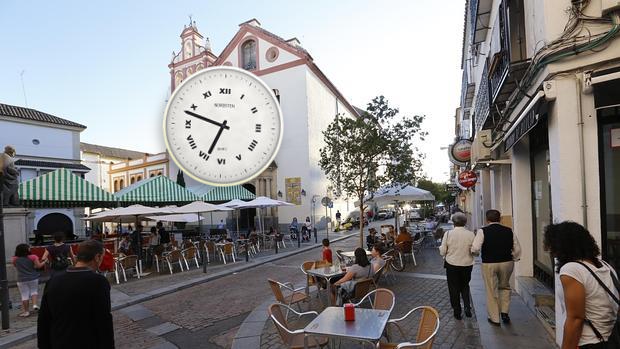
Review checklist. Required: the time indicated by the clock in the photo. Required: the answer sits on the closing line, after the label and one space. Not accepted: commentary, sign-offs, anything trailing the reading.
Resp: 6:48
